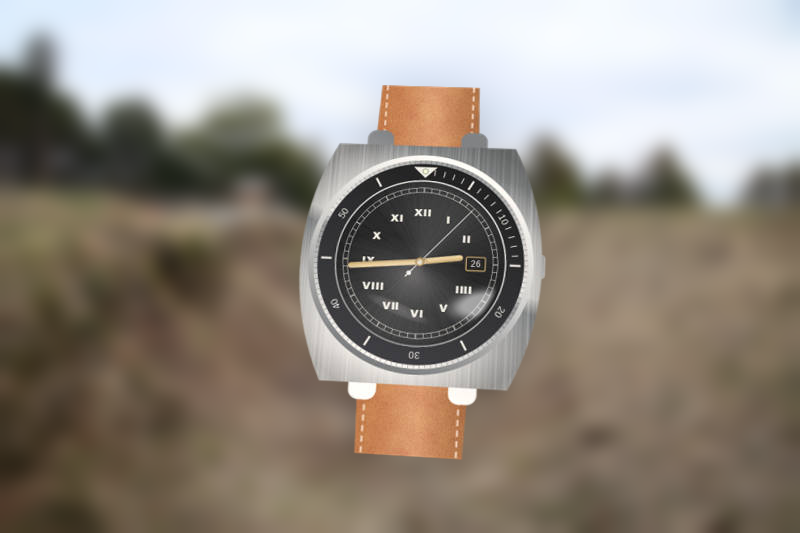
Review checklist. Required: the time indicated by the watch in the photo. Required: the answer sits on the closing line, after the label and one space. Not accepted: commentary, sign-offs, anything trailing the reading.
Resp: 2:44:07
